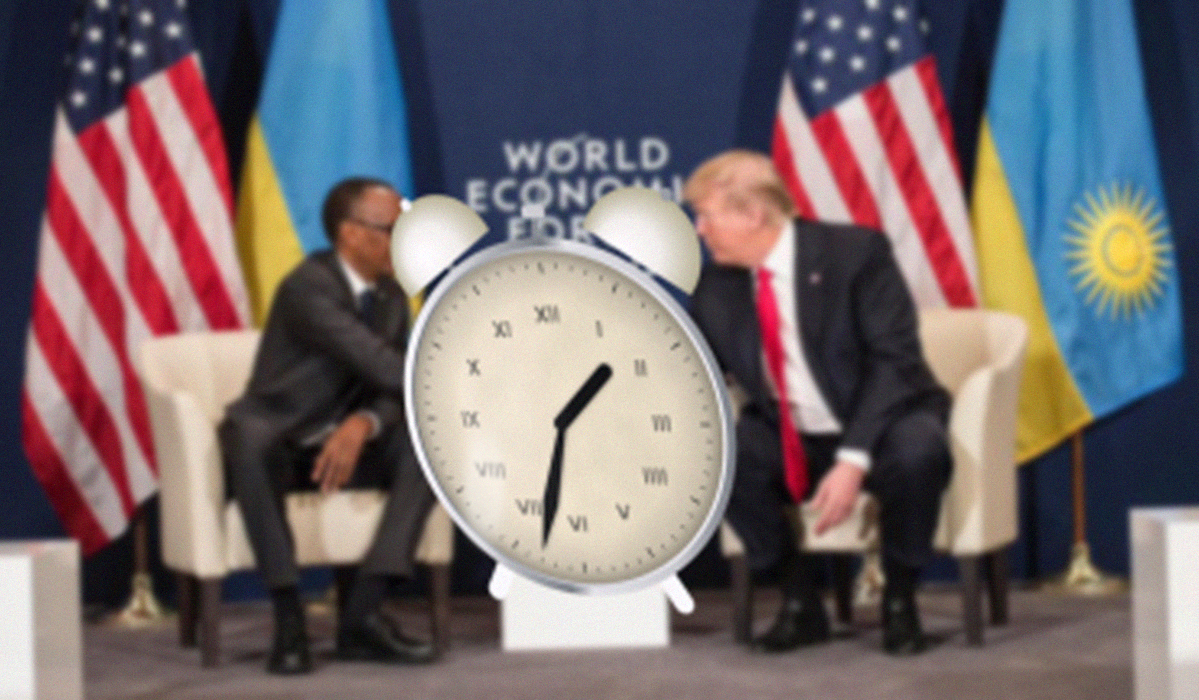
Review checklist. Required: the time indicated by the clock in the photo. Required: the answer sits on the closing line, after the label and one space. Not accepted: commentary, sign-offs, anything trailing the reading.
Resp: 1:33
